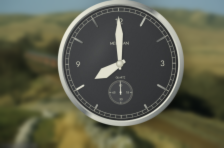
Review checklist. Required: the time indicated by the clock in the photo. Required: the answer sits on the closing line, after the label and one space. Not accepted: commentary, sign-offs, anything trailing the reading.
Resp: 8:00
